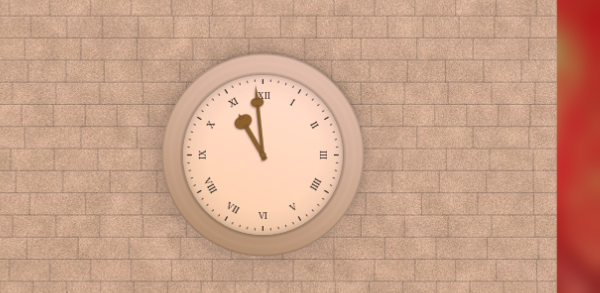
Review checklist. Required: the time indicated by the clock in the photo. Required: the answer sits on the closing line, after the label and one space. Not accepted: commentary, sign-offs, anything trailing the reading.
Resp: 10:59
